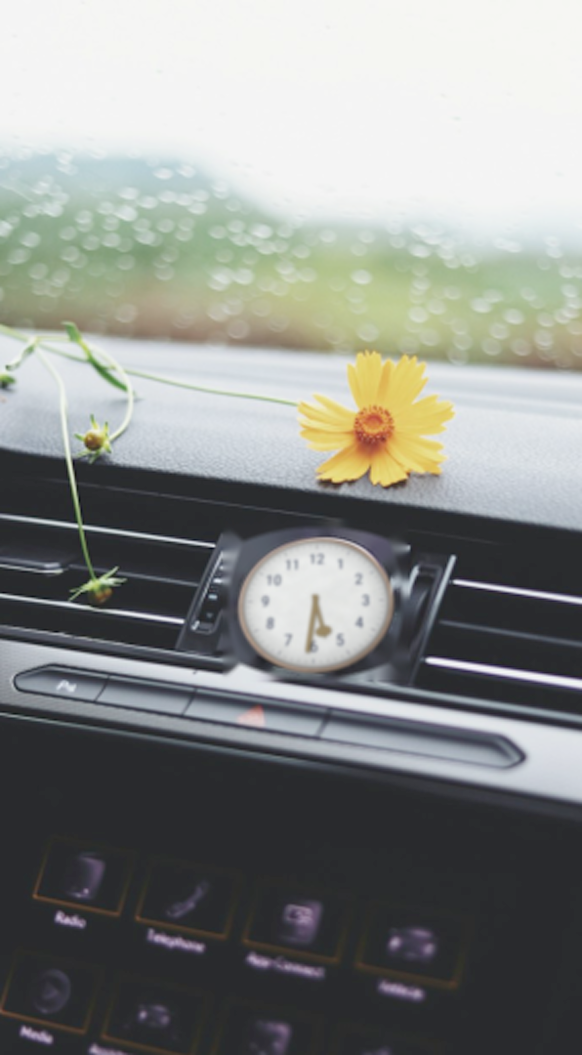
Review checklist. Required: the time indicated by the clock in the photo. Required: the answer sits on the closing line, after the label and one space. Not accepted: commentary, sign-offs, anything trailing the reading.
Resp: 5:31
